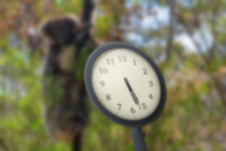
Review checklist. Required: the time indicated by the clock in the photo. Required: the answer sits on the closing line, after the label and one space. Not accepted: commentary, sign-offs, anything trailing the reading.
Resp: 5:27
